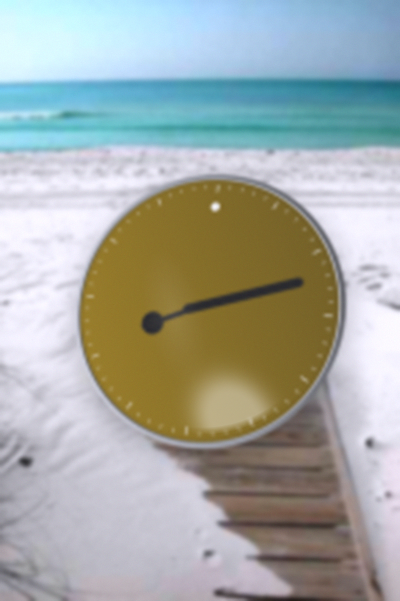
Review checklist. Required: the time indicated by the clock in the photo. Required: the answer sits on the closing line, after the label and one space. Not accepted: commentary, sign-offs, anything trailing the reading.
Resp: 8:12
